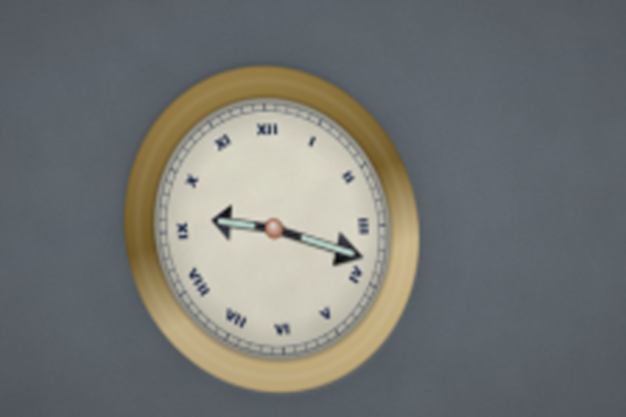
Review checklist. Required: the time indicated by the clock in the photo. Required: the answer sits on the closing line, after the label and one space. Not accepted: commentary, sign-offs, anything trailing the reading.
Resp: 9:18
